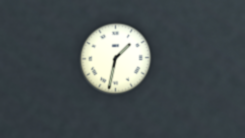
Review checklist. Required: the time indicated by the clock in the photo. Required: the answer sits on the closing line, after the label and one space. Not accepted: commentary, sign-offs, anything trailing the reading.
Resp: 1:32
